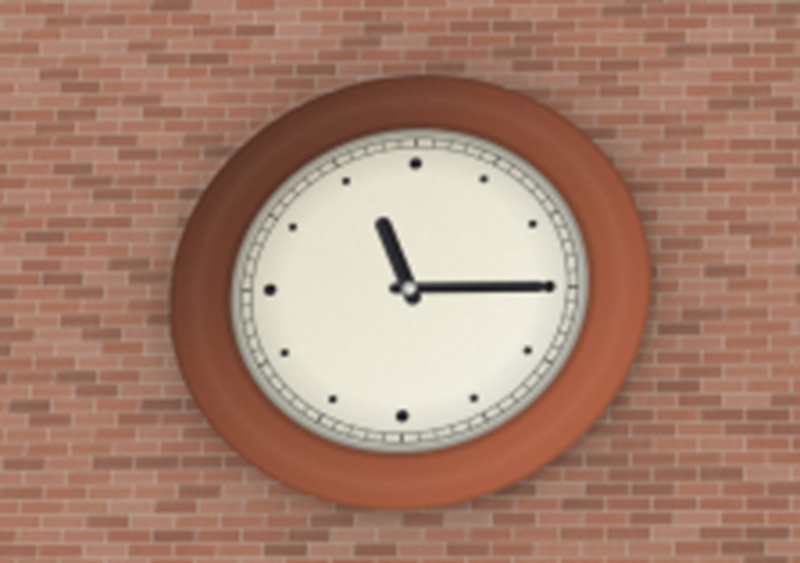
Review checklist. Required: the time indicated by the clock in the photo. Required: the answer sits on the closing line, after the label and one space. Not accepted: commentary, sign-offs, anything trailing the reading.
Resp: 11:15
